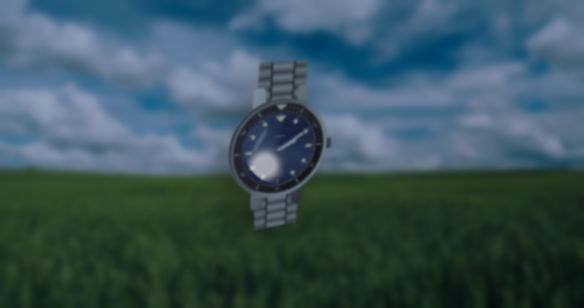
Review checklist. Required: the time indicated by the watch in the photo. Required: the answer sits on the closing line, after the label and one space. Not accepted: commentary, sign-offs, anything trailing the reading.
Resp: 2:10
